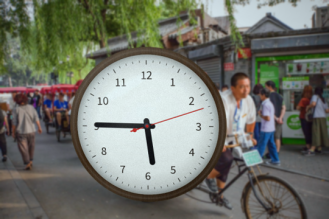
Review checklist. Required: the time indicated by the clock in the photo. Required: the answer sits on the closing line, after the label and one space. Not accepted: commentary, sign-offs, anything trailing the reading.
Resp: 5:45:12
